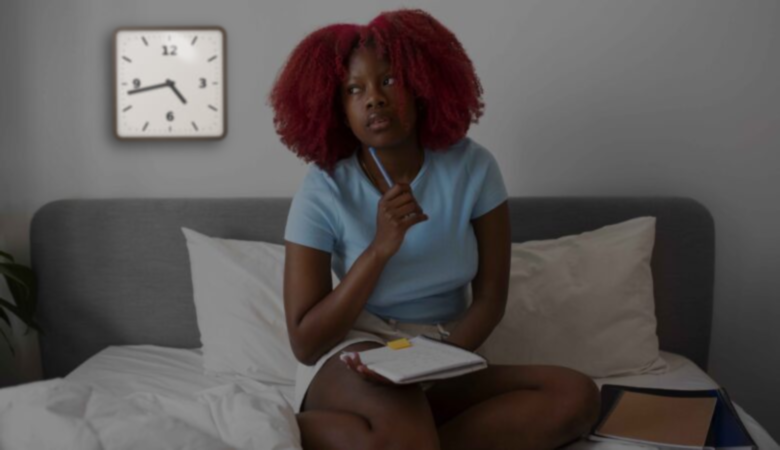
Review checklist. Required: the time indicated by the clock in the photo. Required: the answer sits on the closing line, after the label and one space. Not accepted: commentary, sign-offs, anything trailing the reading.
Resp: 4:43
